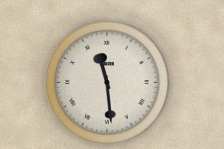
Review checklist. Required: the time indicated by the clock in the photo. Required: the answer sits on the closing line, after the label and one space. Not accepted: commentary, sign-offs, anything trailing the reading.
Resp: 11:29
